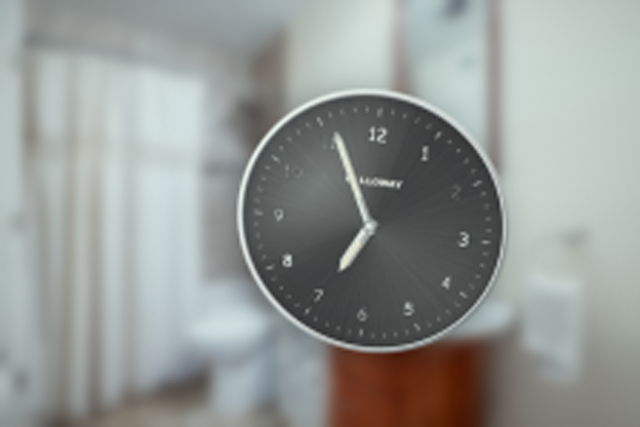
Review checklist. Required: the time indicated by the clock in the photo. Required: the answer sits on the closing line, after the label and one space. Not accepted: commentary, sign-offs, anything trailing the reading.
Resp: 6:56
